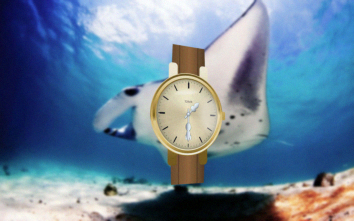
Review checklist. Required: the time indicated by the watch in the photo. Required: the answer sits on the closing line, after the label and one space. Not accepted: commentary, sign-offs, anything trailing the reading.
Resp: 1:30
